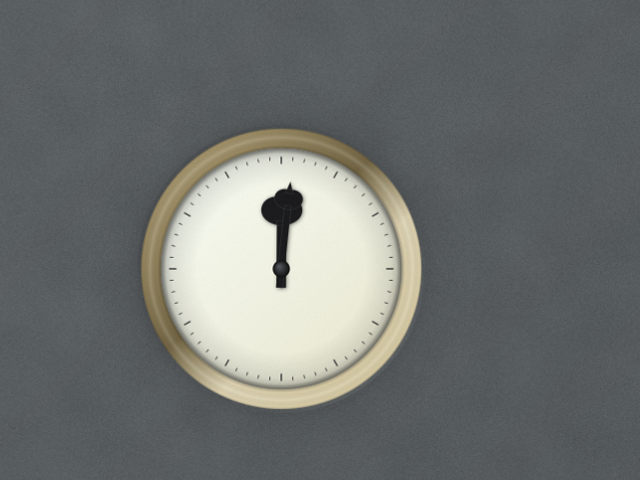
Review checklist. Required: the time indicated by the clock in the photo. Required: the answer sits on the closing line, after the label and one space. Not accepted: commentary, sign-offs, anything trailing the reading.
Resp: 12:01
